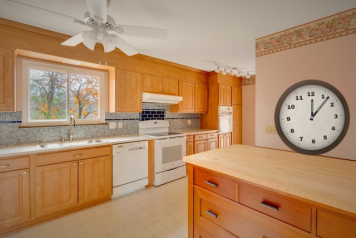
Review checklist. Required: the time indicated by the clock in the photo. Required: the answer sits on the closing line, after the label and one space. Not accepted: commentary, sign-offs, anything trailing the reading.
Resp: 12:07
